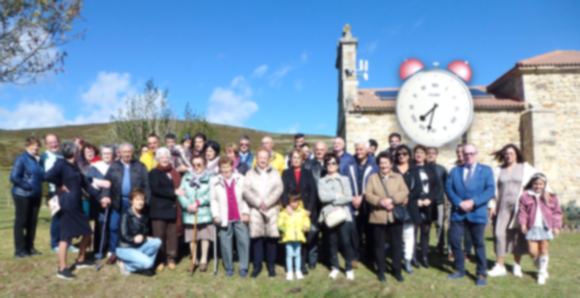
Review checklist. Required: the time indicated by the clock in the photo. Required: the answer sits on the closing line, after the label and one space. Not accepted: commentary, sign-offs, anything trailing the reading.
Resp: 7:32
